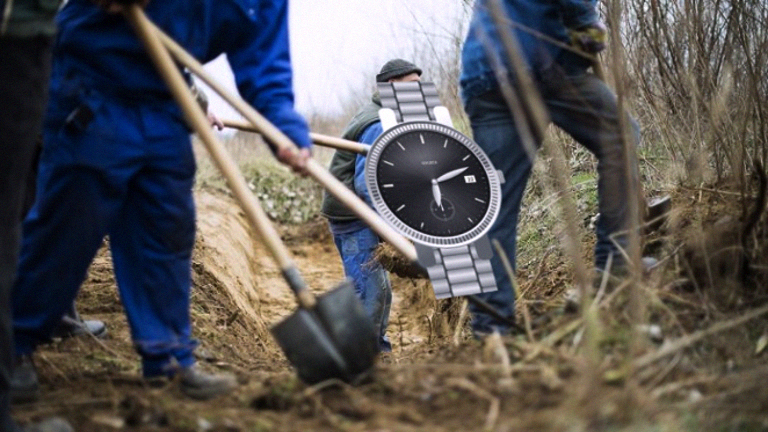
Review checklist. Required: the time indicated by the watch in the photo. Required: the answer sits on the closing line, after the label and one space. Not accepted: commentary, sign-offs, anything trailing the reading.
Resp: 6:12
